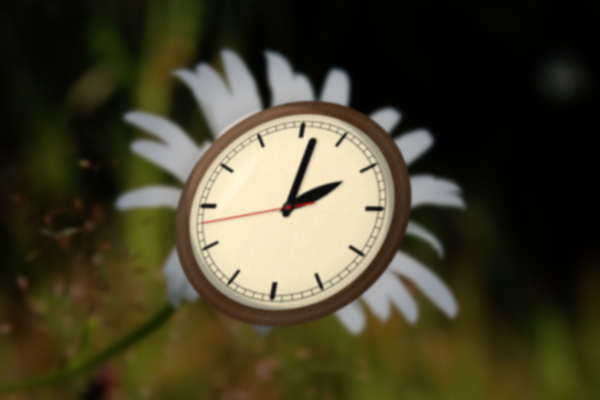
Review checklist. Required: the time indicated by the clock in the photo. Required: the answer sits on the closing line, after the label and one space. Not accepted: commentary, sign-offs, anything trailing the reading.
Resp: 2:01:43
